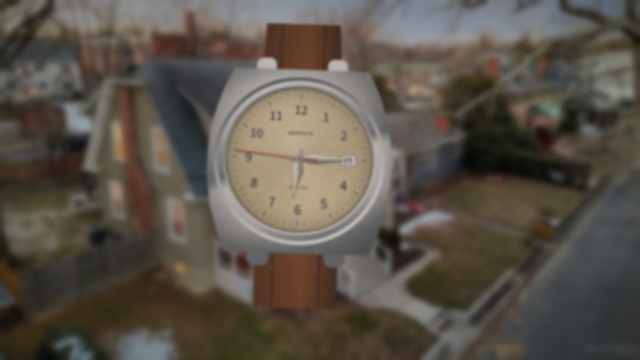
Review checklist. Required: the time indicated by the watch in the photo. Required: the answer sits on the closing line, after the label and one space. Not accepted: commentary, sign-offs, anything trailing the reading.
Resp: 6:14:46
